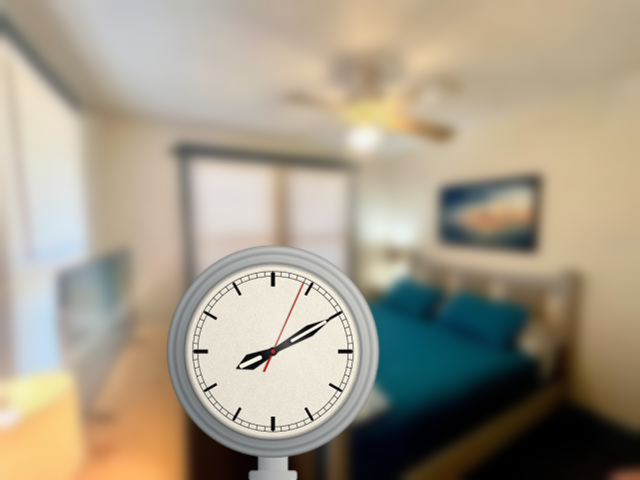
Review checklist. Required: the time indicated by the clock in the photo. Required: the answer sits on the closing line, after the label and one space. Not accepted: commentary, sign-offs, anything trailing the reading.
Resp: 8:10:04
